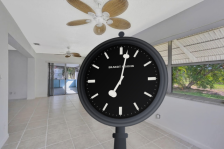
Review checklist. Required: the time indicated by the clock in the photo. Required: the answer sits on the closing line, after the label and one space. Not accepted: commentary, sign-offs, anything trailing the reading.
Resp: 7:02
